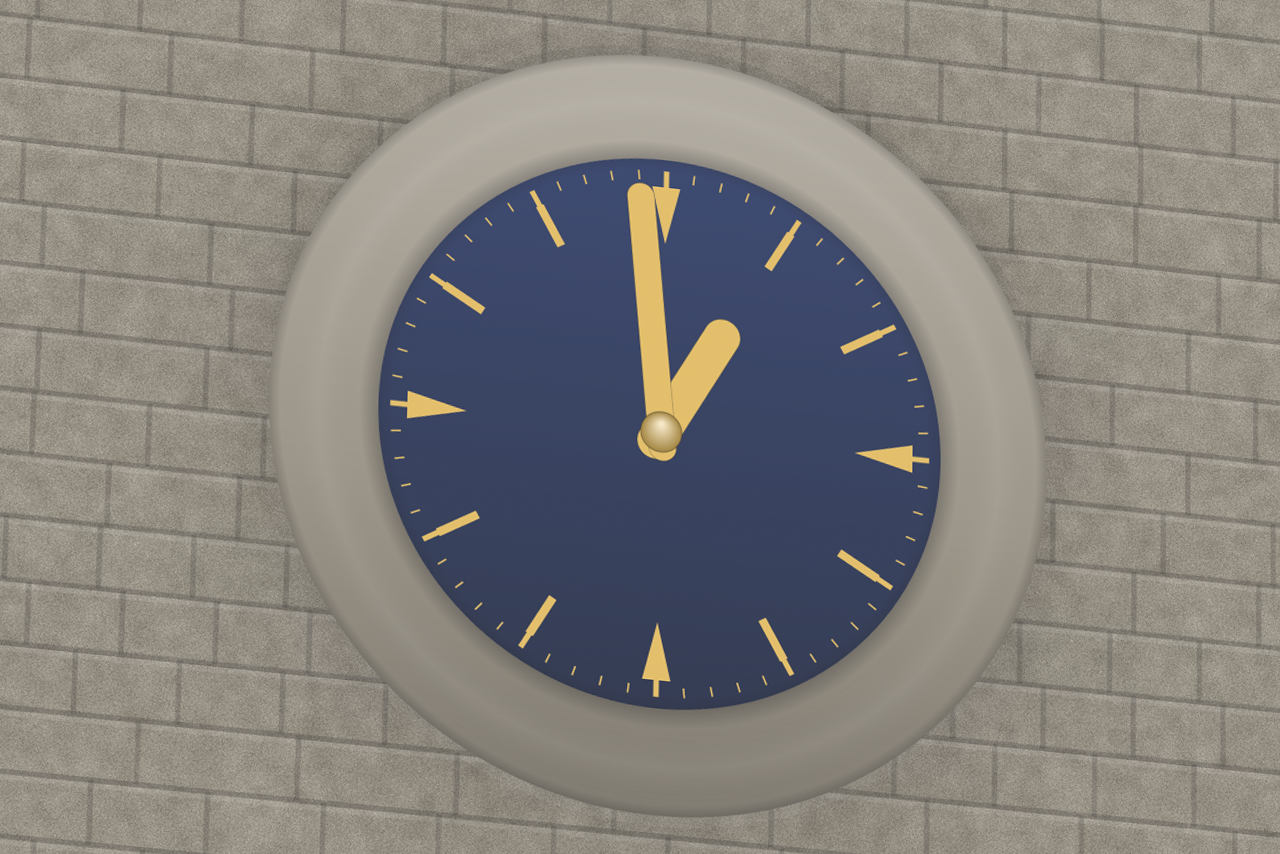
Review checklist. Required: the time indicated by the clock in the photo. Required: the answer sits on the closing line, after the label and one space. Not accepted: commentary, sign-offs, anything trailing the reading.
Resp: 12:59
